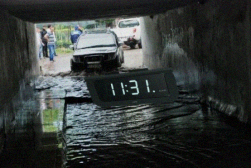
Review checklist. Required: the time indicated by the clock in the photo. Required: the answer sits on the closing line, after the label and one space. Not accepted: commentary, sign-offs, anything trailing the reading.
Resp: 11:31
